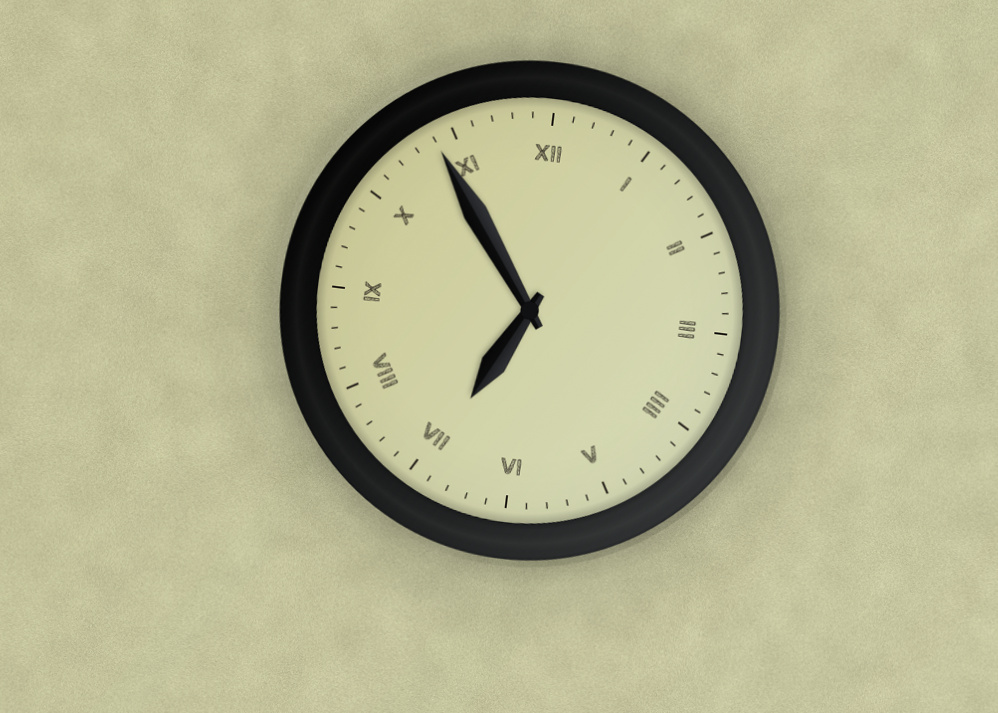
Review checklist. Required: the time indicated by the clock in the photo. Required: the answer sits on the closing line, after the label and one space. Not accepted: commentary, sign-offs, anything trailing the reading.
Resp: 6:54
